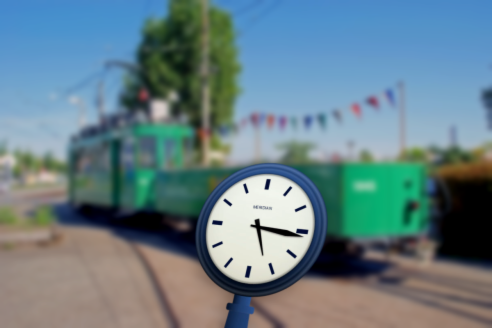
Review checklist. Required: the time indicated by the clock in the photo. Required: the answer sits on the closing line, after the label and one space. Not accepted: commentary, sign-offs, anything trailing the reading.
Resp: 5:16
